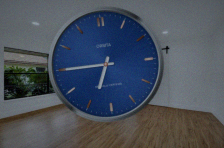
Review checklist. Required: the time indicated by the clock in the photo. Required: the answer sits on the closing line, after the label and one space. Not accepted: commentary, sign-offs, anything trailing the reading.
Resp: 6:45
